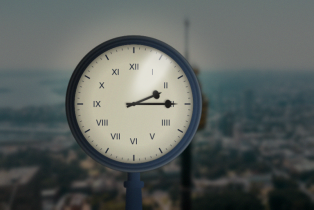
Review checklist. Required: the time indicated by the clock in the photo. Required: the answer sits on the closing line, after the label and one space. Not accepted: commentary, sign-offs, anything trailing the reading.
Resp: 2:15
